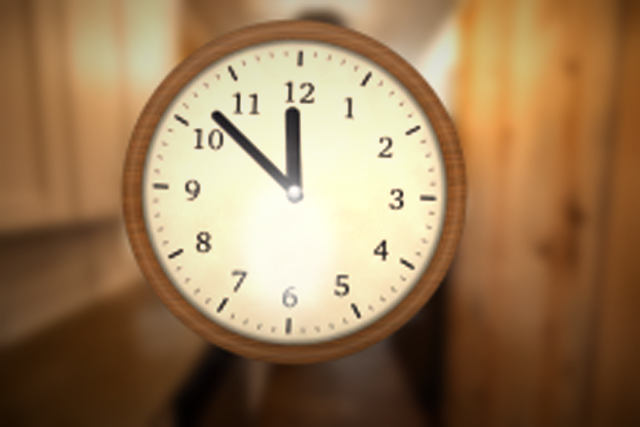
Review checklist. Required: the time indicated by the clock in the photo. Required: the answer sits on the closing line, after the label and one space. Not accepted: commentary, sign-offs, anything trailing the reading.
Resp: 11:52
